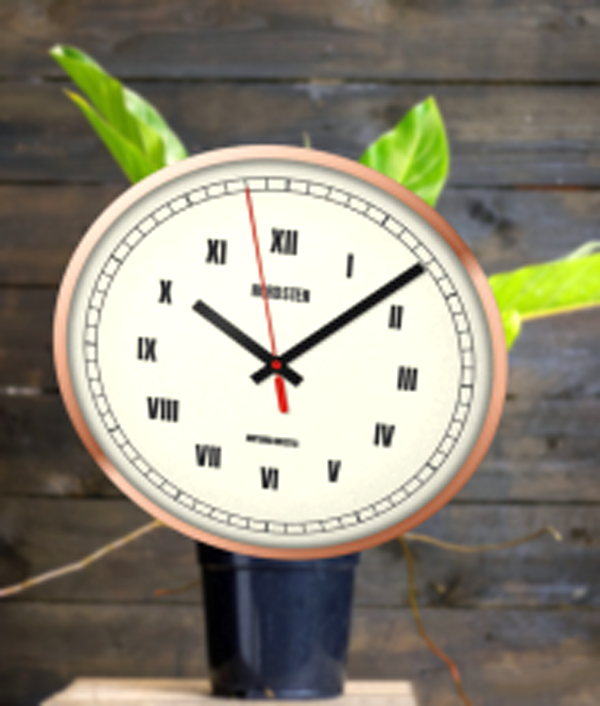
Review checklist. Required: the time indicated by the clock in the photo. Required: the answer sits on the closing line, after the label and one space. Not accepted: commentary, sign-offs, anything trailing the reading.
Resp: 10:07:58
